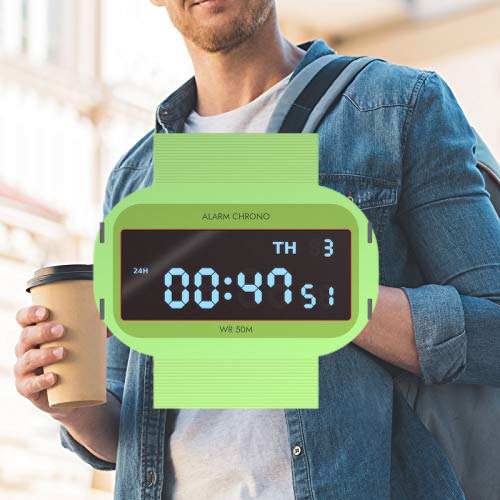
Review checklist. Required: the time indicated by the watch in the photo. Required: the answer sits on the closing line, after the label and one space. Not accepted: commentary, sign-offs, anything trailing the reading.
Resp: 0:47:51
